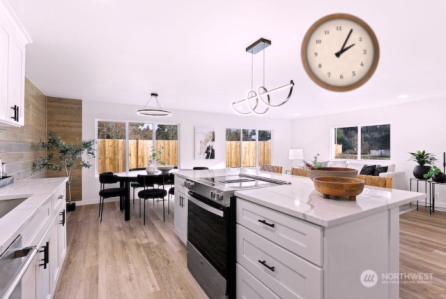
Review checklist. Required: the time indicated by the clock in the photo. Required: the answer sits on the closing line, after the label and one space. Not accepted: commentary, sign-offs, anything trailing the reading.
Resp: 2:05
